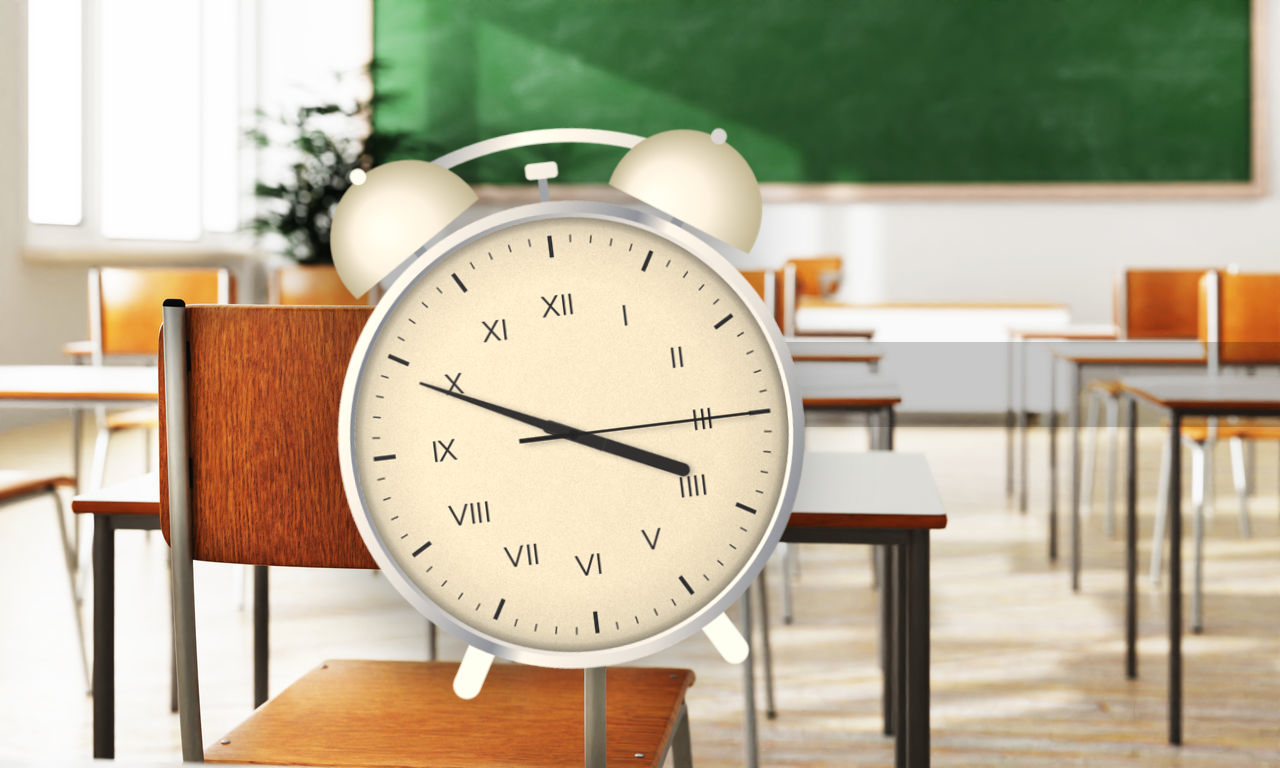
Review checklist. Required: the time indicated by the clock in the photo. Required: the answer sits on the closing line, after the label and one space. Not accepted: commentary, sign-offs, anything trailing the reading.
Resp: 3:49:15
